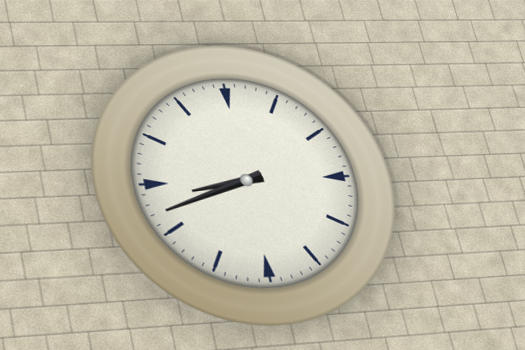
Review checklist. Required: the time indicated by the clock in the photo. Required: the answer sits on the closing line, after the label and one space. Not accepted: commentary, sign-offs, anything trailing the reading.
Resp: 8:42
